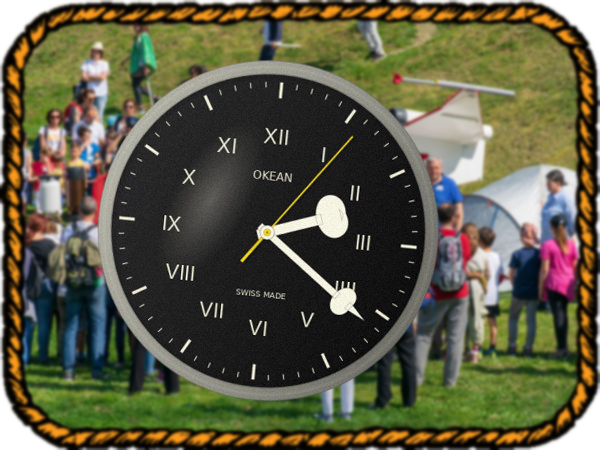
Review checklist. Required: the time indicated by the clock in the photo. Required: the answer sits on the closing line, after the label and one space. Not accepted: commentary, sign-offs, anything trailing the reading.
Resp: 2:21:06
